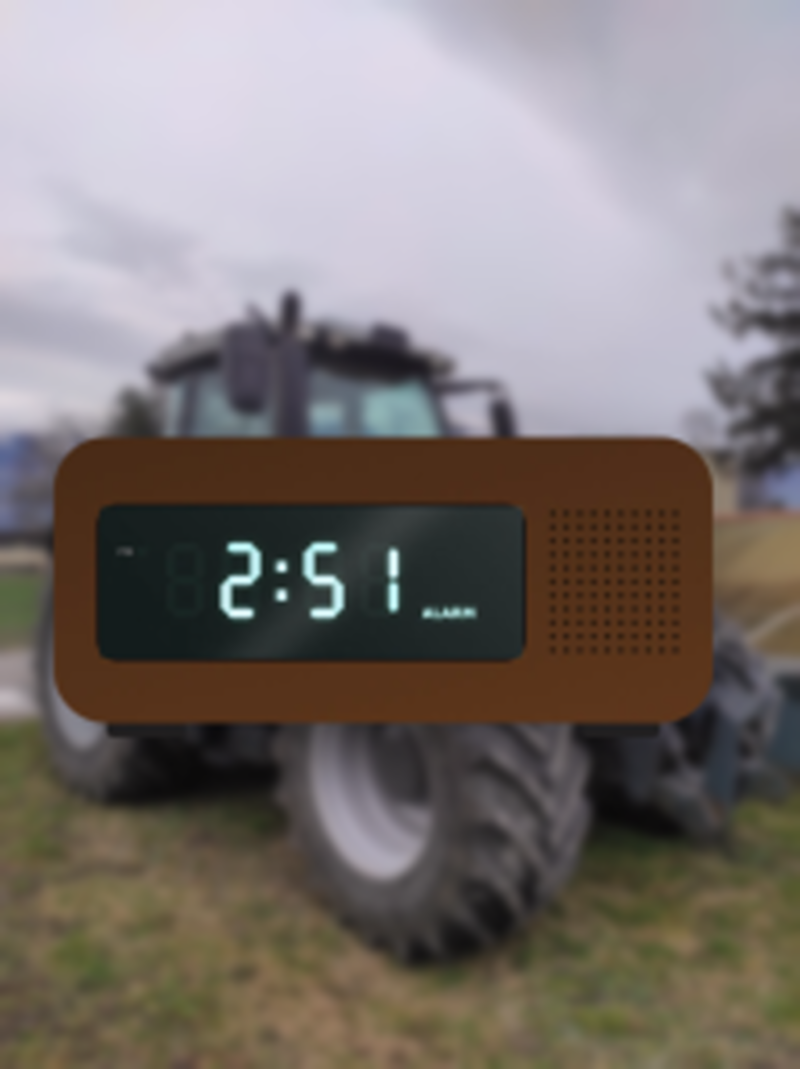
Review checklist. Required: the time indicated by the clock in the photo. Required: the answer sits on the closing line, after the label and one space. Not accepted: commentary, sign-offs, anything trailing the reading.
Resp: 2:51
